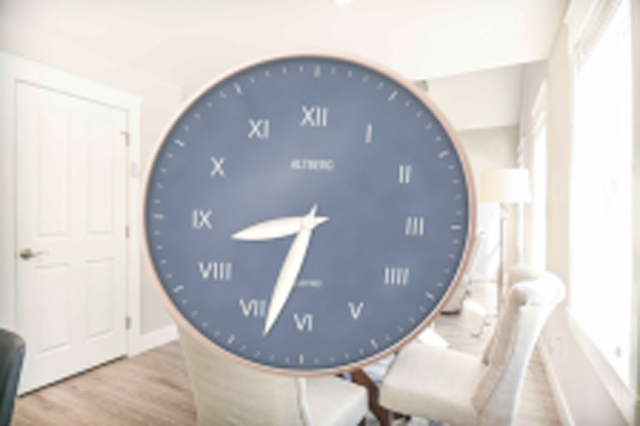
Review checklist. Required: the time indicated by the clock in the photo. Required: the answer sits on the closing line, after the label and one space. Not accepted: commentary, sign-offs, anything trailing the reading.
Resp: 8:33
